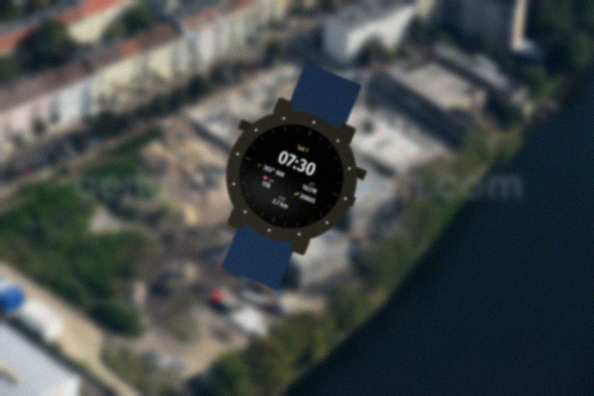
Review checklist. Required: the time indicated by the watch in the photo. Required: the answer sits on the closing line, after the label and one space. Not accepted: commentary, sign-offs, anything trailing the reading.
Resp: 7:30
